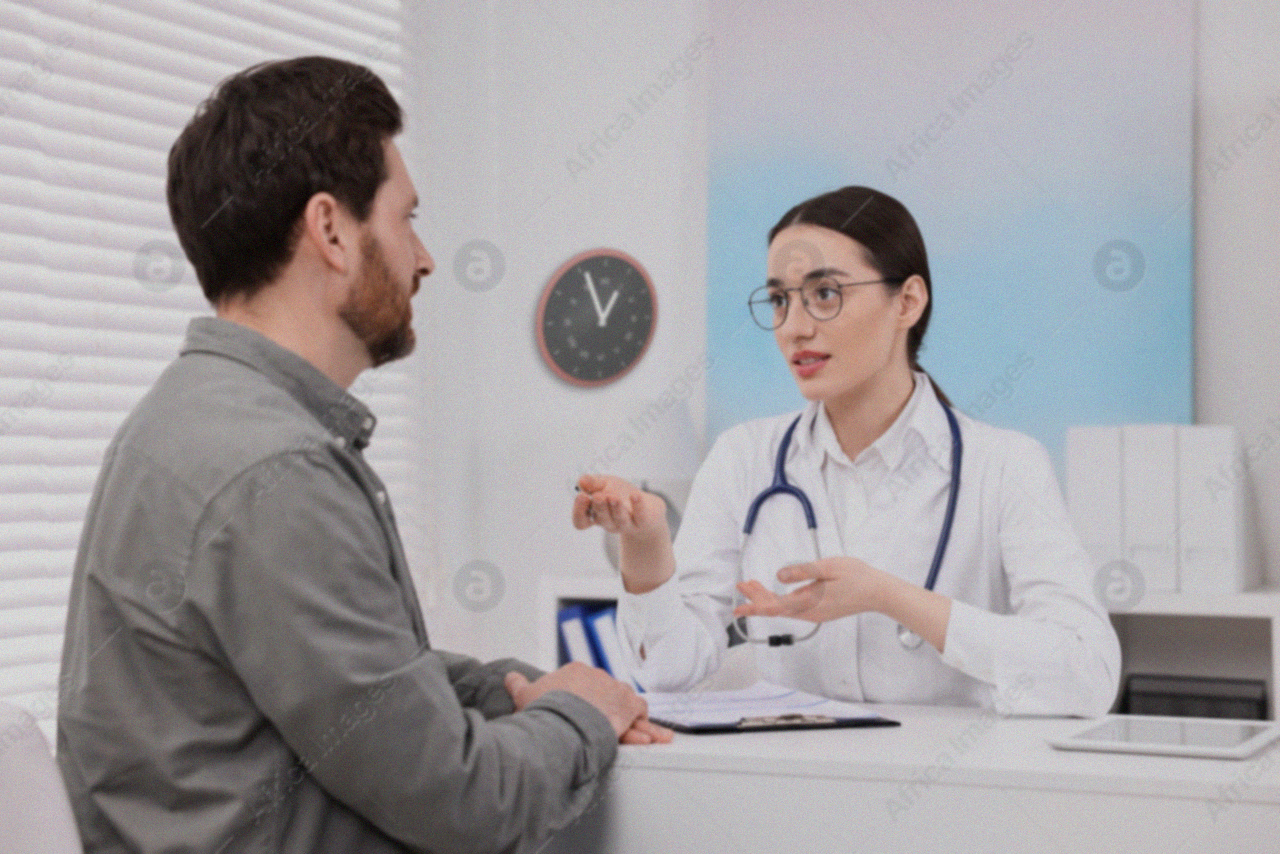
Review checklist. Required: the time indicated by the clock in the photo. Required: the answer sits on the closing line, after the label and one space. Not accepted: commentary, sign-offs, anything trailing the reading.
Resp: 12:56
